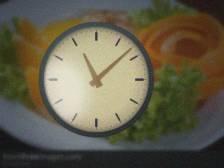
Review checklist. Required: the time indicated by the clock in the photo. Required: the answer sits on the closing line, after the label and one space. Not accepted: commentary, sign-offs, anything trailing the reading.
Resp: 11:08
